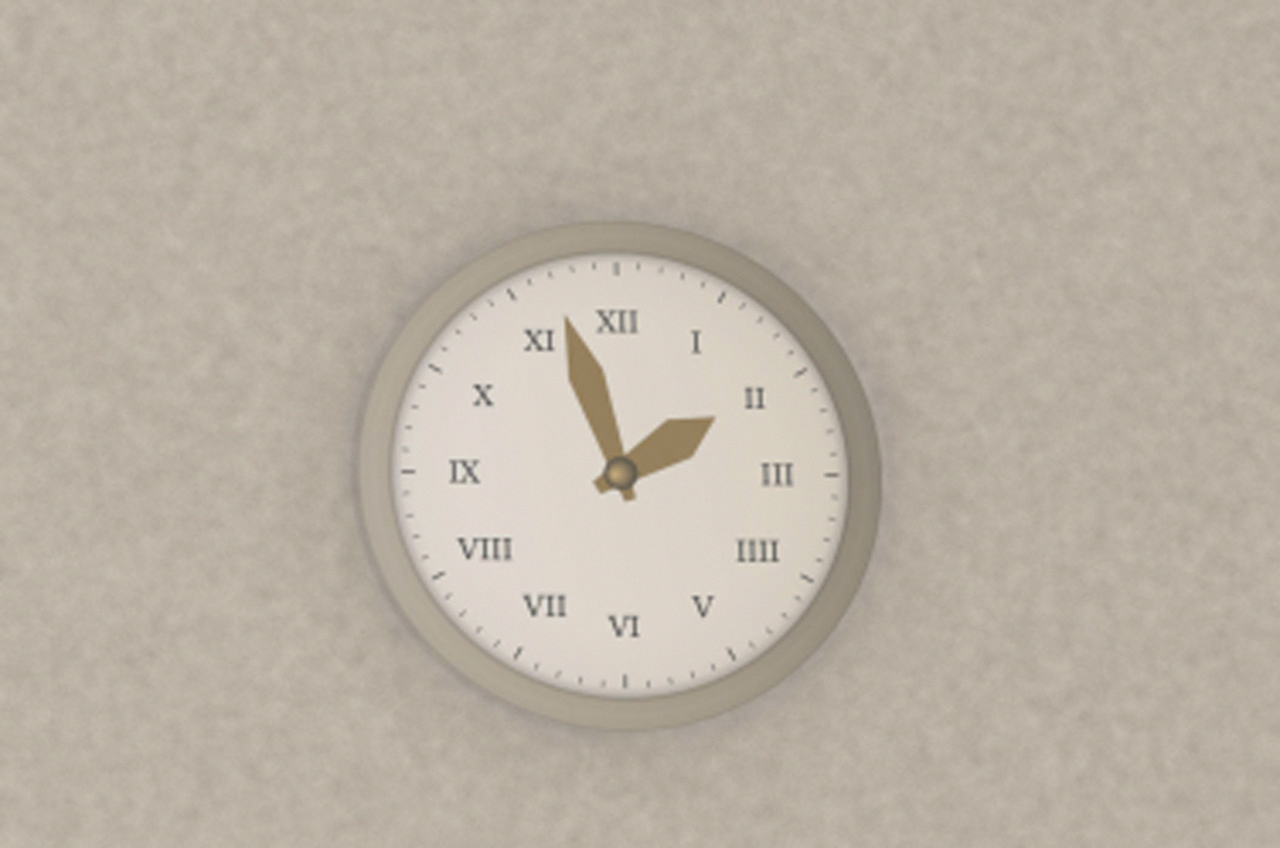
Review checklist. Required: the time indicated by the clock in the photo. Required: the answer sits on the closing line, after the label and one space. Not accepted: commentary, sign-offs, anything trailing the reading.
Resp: 1:57
